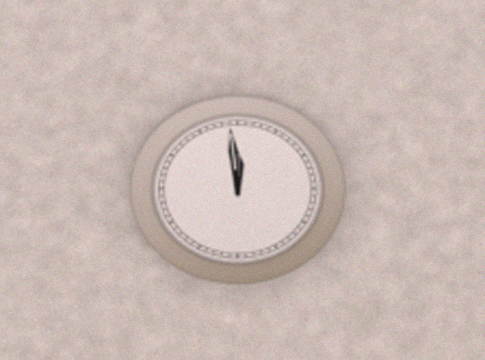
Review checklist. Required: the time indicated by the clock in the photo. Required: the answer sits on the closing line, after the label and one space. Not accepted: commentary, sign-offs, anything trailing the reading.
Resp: 11:59
